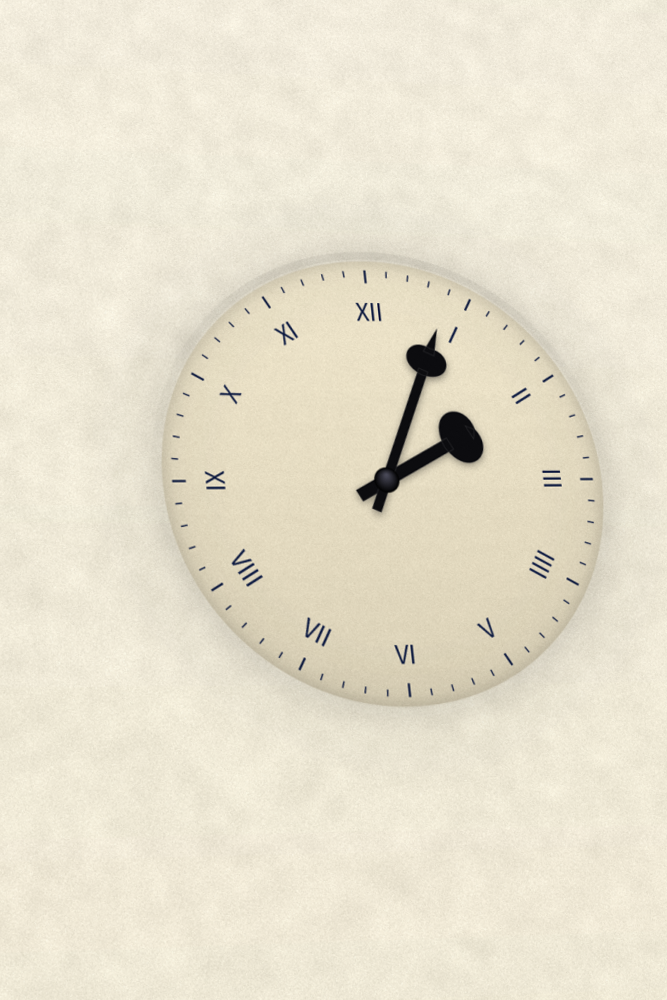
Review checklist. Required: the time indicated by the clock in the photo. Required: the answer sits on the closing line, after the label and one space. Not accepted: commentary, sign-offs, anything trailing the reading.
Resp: 2:04
